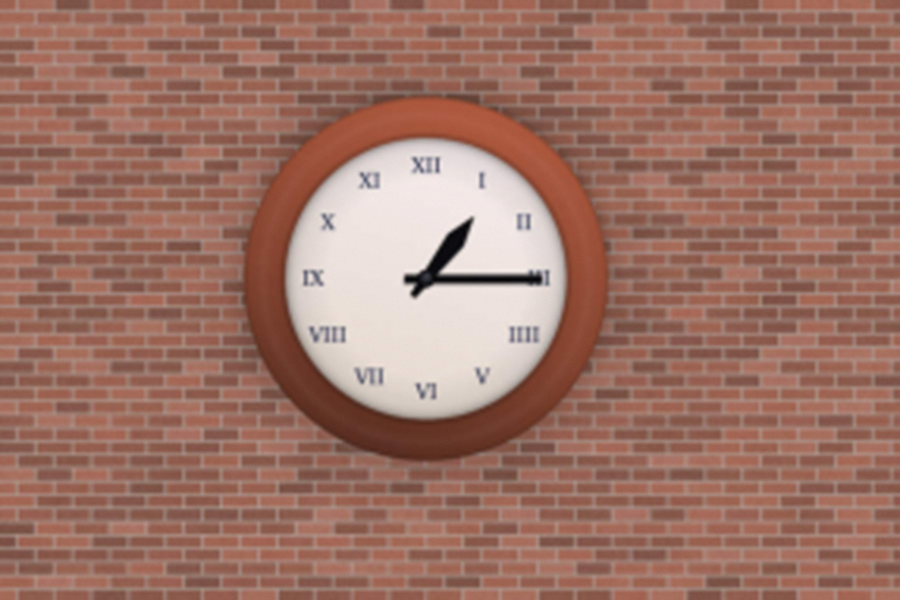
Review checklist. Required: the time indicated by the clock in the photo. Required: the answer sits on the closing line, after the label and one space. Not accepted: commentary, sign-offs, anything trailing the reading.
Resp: 1:15
